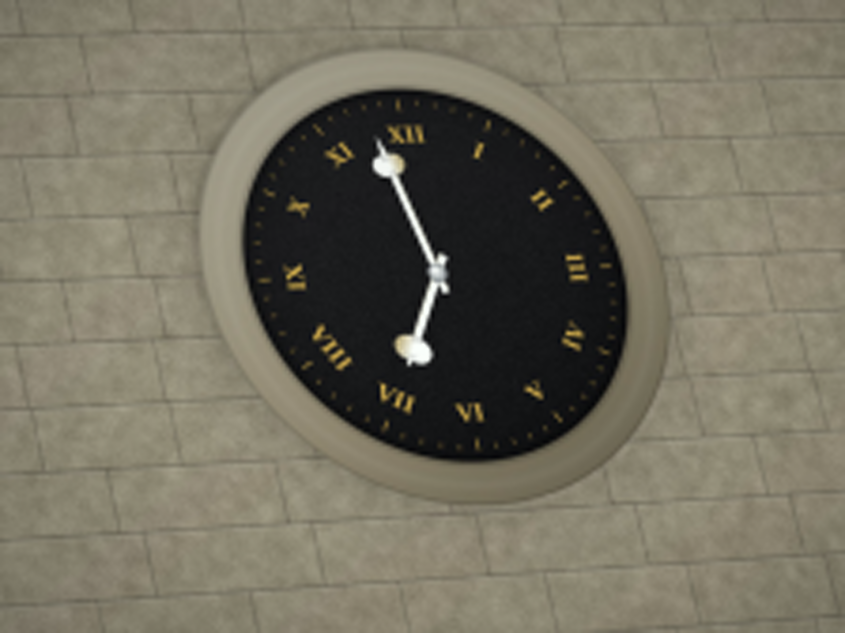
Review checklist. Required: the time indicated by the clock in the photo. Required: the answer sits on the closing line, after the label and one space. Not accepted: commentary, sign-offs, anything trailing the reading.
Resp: 6:58
